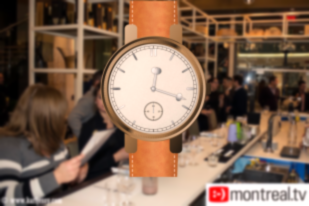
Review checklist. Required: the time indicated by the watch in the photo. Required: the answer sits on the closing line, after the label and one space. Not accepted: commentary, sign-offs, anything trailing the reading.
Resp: 12:18
